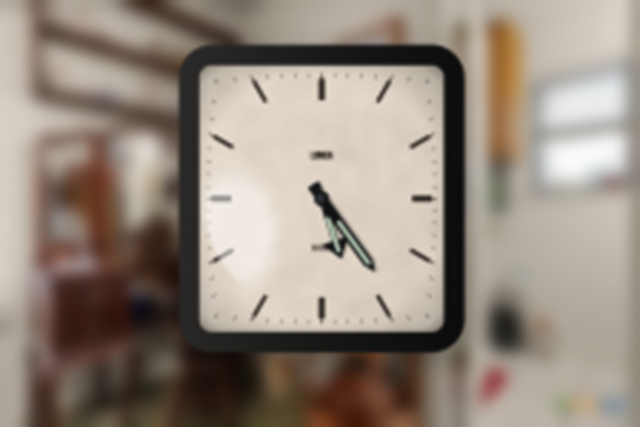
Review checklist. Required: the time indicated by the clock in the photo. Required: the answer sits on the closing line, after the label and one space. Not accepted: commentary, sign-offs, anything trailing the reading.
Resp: 5:24
